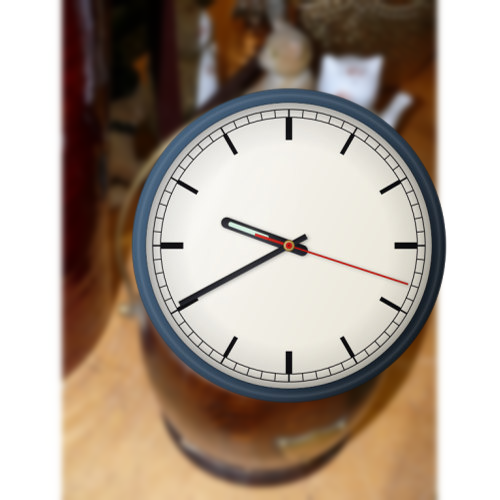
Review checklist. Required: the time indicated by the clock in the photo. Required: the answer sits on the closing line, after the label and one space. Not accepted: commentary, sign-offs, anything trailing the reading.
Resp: 9:40:18
